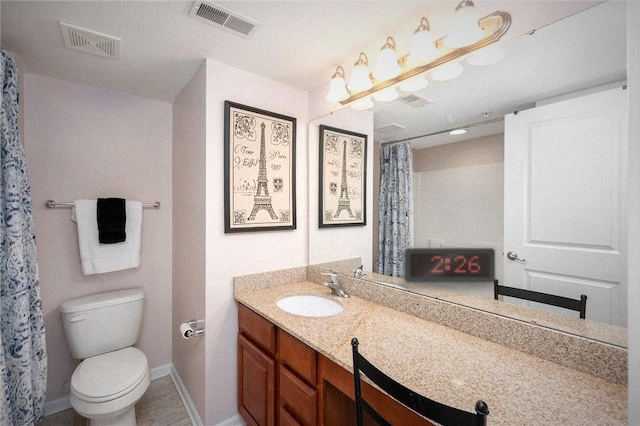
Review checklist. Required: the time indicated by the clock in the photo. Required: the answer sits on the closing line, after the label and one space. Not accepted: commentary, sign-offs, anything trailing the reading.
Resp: 2:26
